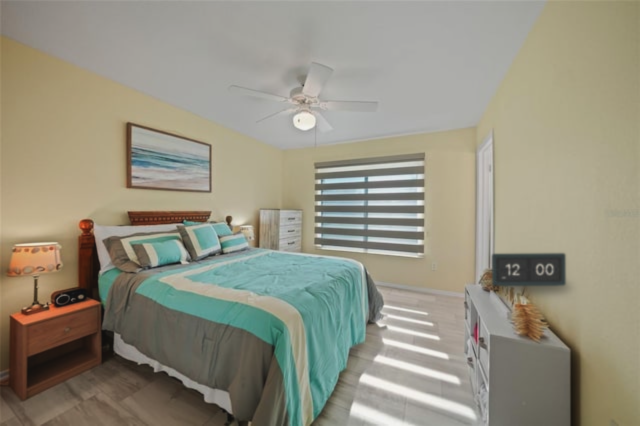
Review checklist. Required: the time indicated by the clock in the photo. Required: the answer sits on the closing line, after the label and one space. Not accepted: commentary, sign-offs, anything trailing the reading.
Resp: 12:00
